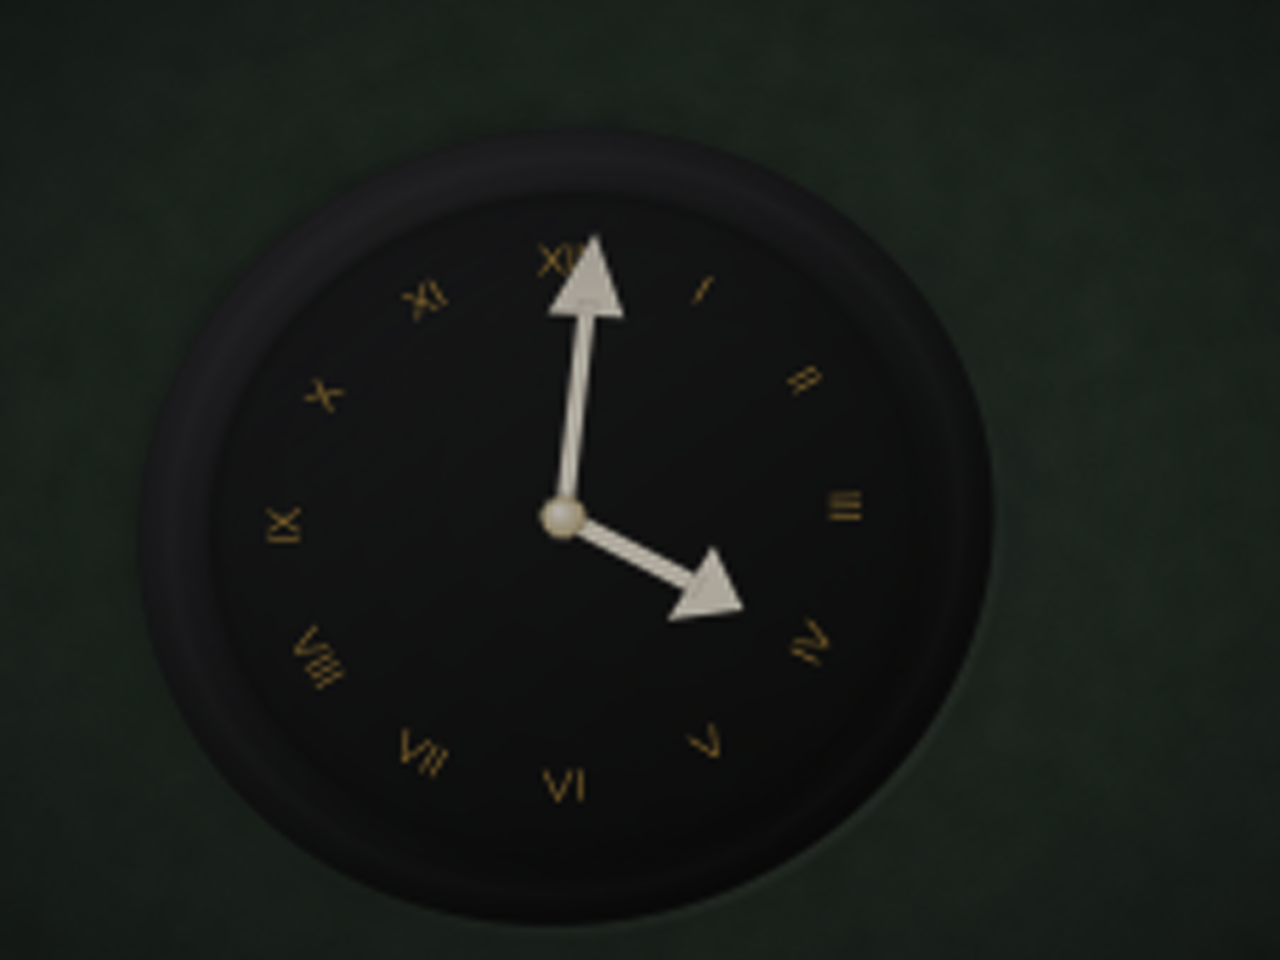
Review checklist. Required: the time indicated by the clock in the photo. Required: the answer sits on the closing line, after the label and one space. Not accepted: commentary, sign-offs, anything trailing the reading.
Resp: 4:01
